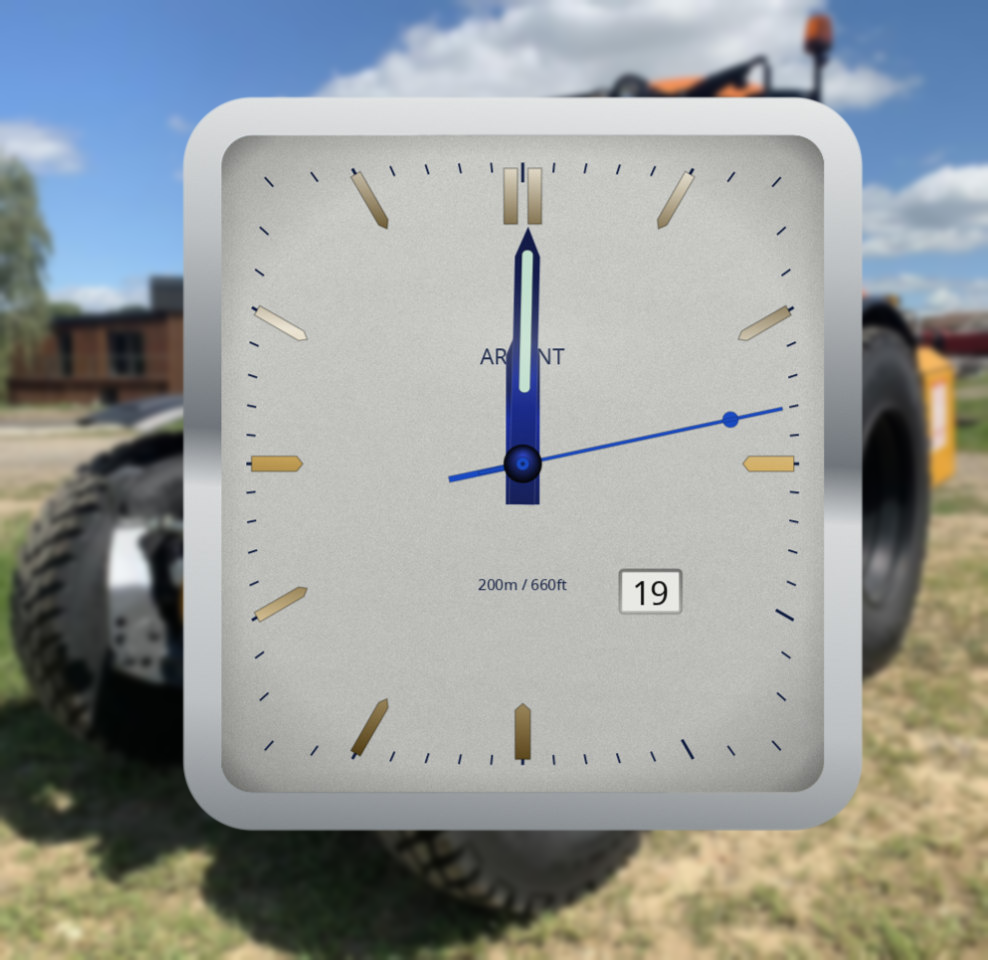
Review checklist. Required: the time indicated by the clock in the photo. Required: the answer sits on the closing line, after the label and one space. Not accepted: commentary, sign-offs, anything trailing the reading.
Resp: 12:00:13
